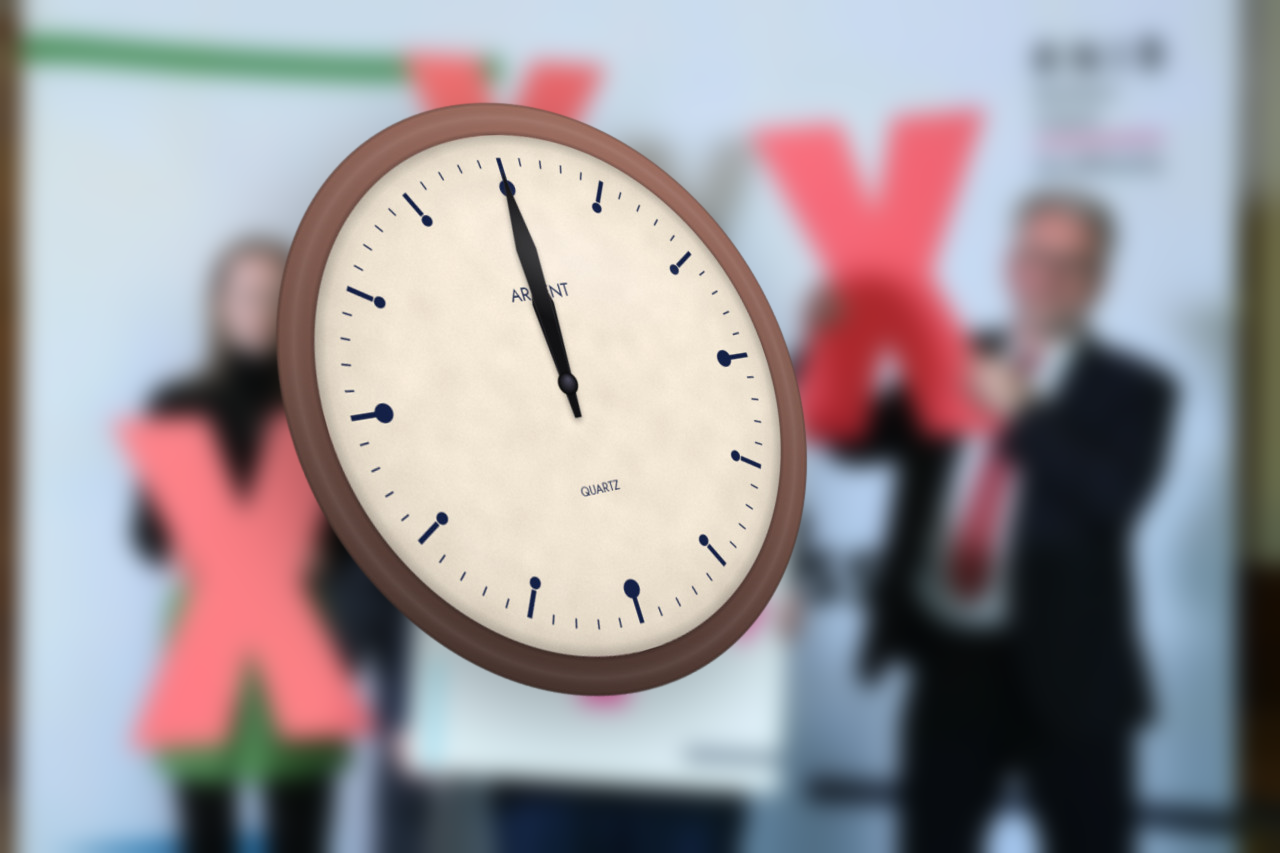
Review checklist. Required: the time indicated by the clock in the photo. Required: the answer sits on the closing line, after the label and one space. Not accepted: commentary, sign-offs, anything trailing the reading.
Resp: 12:00
